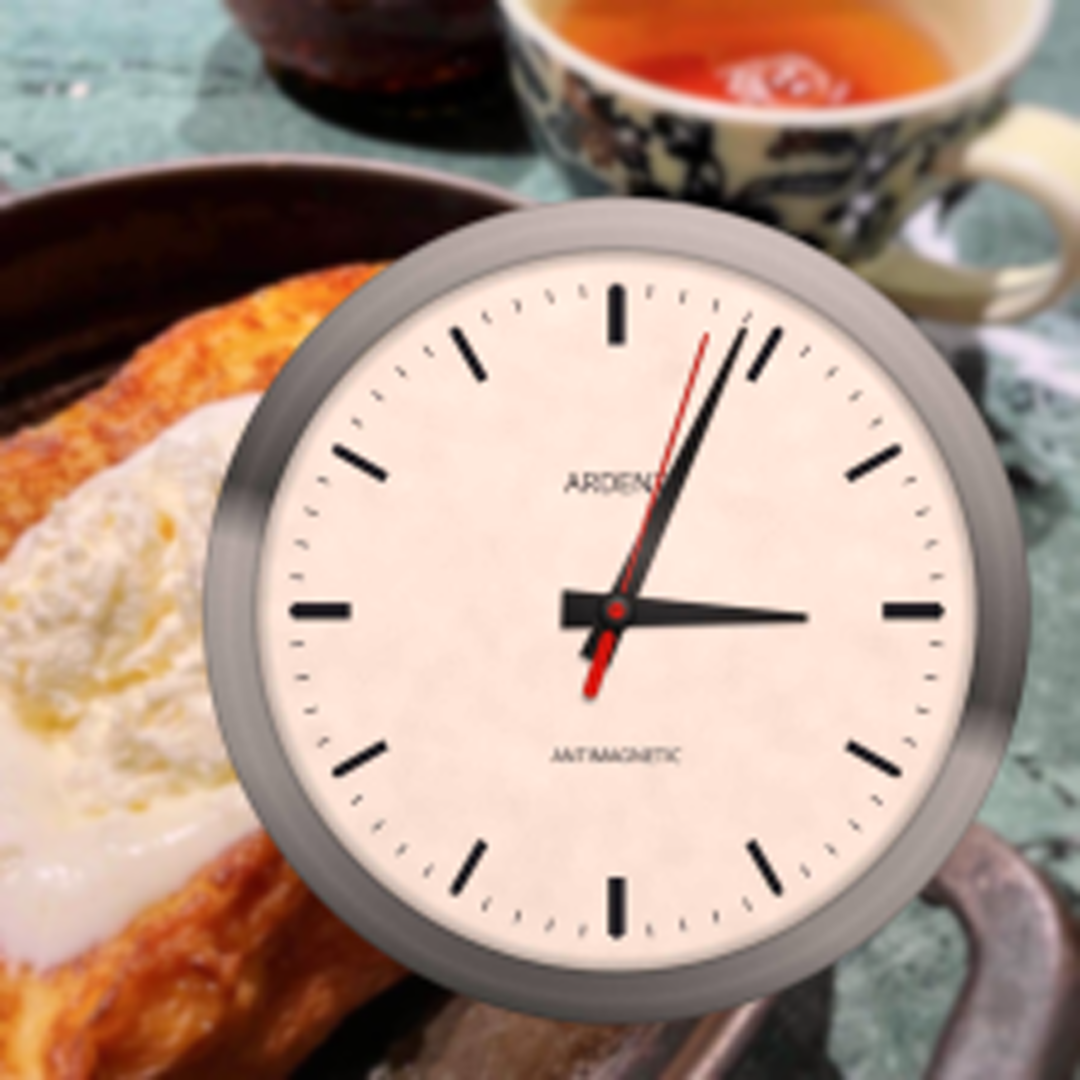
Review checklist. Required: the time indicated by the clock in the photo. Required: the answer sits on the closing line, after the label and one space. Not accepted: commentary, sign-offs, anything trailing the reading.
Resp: 3:04:03
